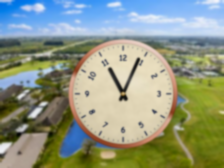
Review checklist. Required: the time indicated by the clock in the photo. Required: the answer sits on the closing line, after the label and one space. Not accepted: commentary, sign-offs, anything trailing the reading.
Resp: 11:04
